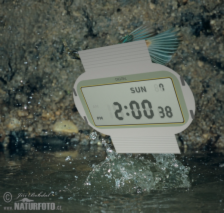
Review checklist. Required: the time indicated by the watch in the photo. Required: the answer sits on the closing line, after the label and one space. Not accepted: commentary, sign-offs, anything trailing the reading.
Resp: 2:00:38
